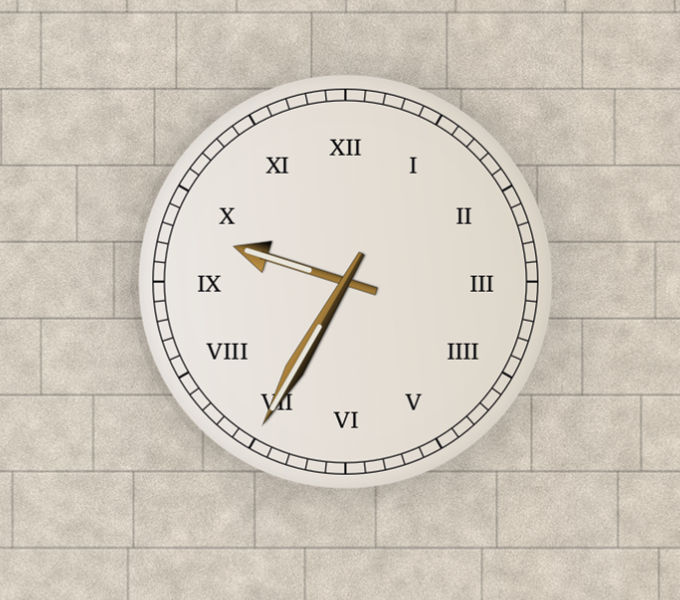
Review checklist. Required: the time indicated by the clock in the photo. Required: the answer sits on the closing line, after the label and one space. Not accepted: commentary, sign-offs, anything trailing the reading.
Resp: 9:35
